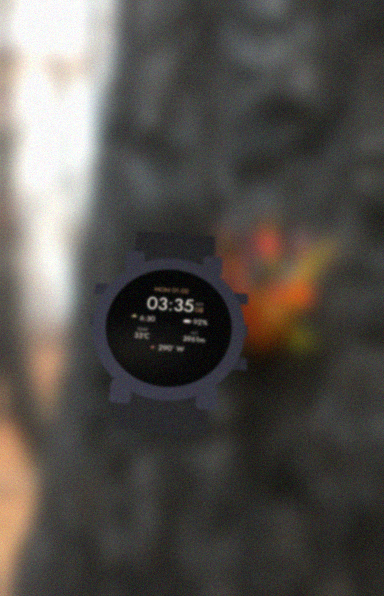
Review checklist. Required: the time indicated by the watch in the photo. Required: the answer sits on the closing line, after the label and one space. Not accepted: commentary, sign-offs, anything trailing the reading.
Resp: 3:35
